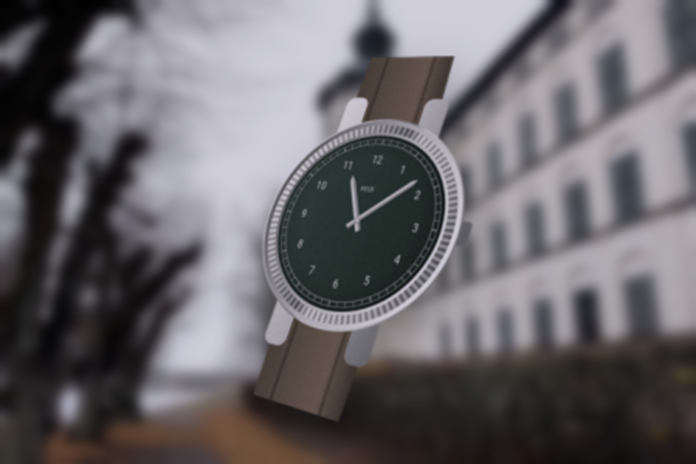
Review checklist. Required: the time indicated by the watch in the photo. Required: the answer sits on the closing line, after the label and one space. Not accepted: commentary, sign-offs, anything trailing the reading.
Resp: 11:08
